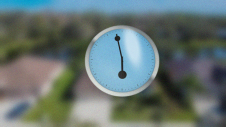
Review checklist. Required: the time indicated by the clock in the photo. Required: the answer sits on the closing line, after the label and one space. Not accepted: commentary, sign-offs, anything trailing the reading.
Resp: 5:58
